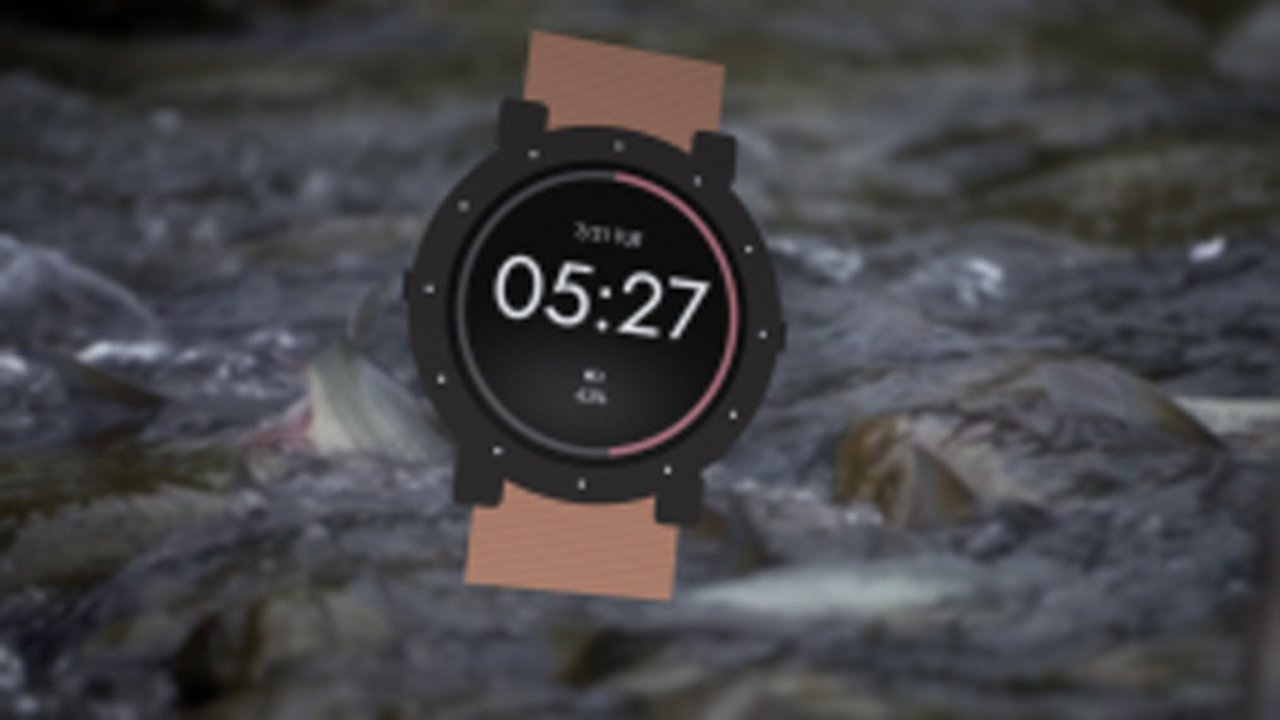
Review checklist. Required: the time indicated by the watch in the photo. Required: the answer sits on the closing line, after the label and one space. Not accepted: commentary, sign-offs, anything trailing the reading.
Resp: 5:27
